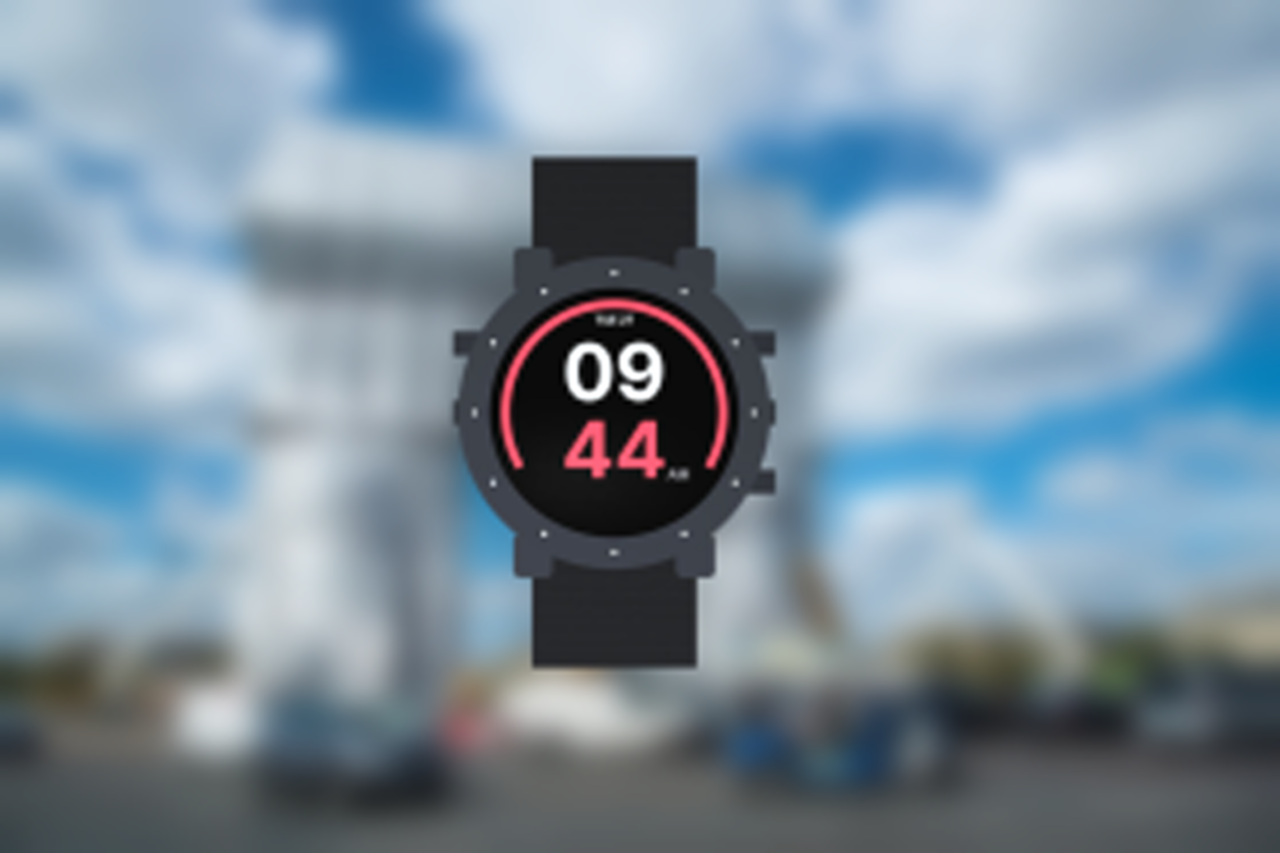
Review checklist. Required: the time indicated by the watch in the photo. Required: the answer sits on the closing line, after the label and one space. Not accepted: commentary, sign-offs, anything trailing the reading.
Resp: 9:44
